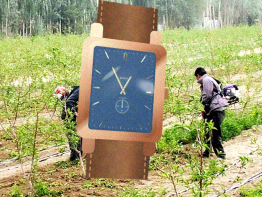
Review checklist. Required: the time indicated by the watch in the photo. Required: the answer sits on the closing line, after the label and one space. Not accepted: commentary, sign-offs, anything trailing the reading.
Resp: 12:55
